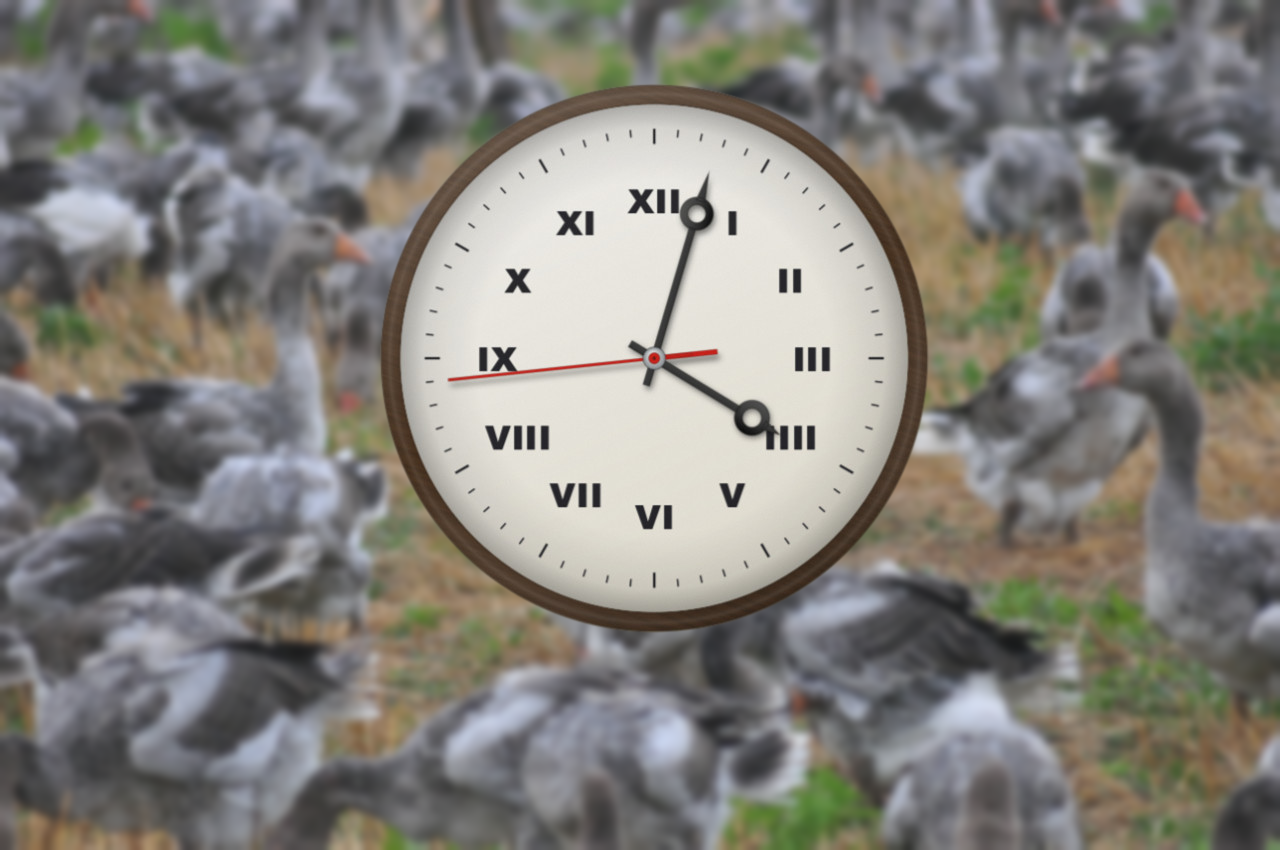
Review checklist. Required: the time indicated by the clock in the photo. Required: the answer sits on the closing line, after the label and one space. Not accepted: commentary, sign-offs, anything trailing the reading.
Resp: 4:02:44
